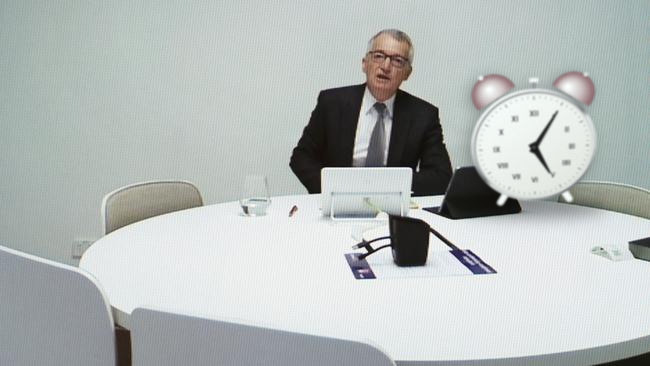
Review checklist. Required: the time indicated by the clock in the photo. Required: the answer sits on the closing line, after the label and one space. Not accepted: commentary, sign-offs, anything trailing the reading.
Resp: 5:05
